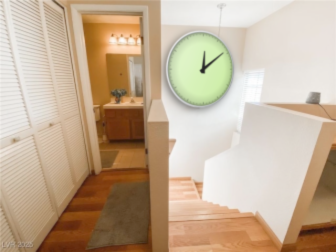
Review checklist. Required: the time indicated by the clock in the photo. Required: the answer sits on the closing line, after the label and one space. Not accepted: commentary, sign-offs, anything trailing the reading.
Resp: 12:09
